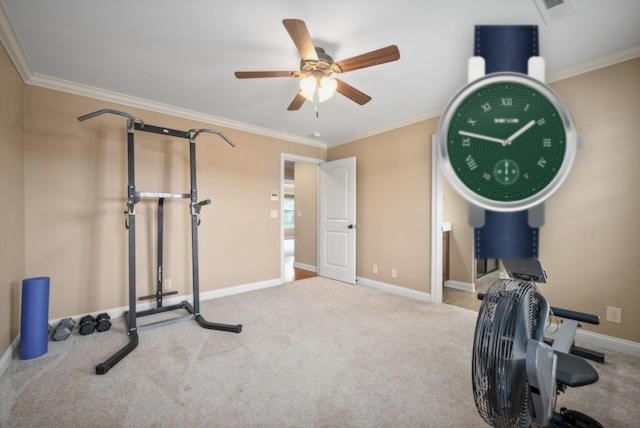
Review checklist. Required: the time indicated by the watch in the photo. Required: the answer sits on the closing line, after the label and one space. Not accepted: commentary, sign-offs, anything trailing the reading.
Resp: 1:47
